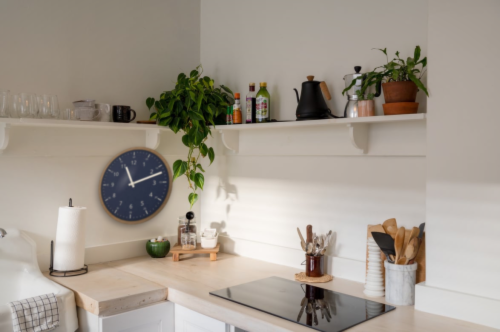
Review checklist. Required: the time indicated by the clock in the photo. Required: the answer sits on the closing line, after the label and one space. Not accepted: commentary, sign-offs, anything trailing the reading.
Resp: 11:12
